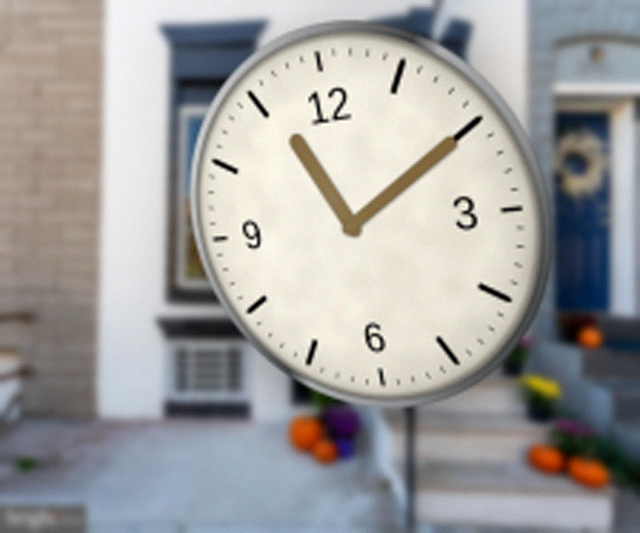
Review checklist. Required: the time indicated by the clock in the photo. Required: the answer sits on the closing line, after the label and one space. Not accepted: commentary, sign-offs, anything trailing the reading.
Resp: 11:10
